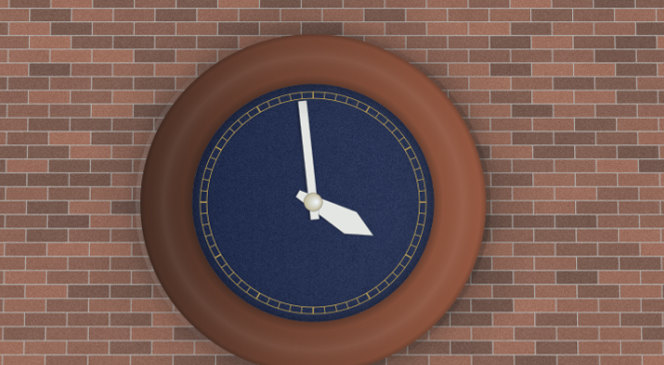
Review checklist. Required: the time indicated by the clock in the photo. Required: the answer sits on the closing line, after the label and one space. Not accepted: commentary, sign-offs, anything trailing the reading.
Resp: 3:59
